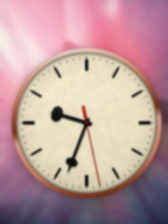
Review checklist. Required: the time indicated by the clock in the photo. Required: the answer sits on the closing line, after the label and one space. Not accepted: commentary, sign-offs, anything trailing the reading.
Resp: 9:33:28
